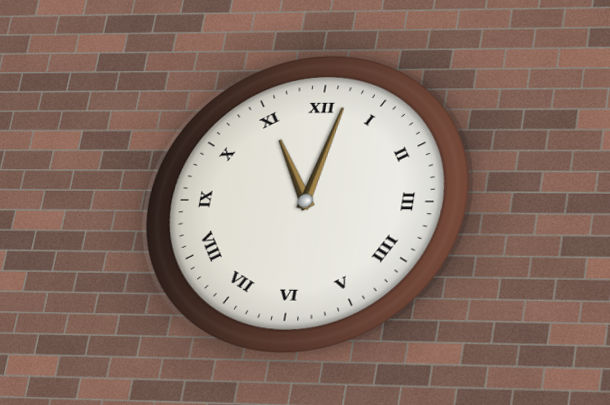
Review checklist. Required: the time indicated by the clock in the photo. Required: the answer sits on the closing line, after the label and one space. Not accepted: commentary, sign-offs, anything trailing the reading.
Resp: 11:02
